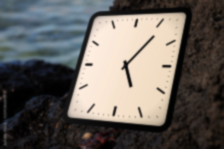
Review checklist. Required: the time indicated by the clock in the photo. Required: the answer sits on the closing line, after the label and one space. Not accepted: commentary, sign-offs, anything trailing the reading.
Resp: 5:06
